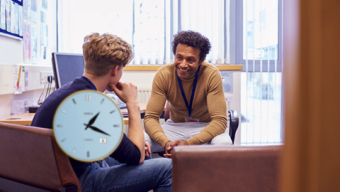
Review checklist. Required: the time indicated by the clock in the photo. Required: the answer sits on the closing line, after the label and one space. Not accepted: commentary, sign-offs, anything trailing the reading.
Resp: 1:19
